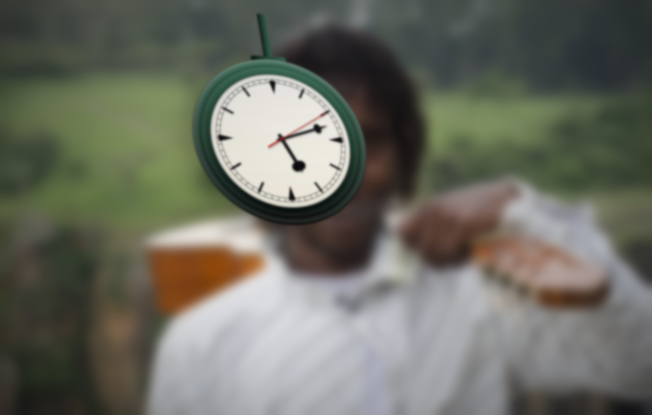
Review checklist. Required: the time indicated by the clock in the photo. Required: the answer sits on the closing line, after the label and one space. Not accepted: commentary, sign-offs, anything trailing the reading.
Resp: 5:12:10
